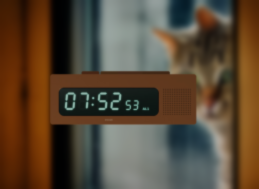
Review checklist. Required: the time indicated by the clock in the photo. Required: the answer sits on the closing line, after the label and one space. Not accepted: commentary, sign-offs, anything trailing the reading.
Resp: 7:52:53
